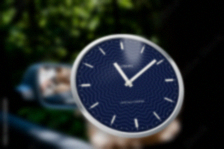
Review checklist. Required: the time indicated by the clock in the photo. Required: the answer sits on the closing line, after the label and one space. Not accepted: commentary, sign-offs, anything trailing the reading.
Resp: 11:09
